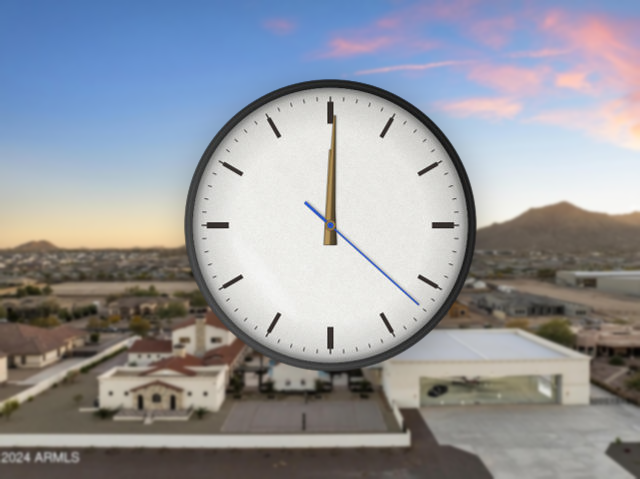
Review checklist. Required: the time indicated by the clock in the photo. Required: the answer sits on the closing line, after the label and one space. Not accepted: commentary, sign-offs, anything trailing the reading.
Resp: 12:00:22
